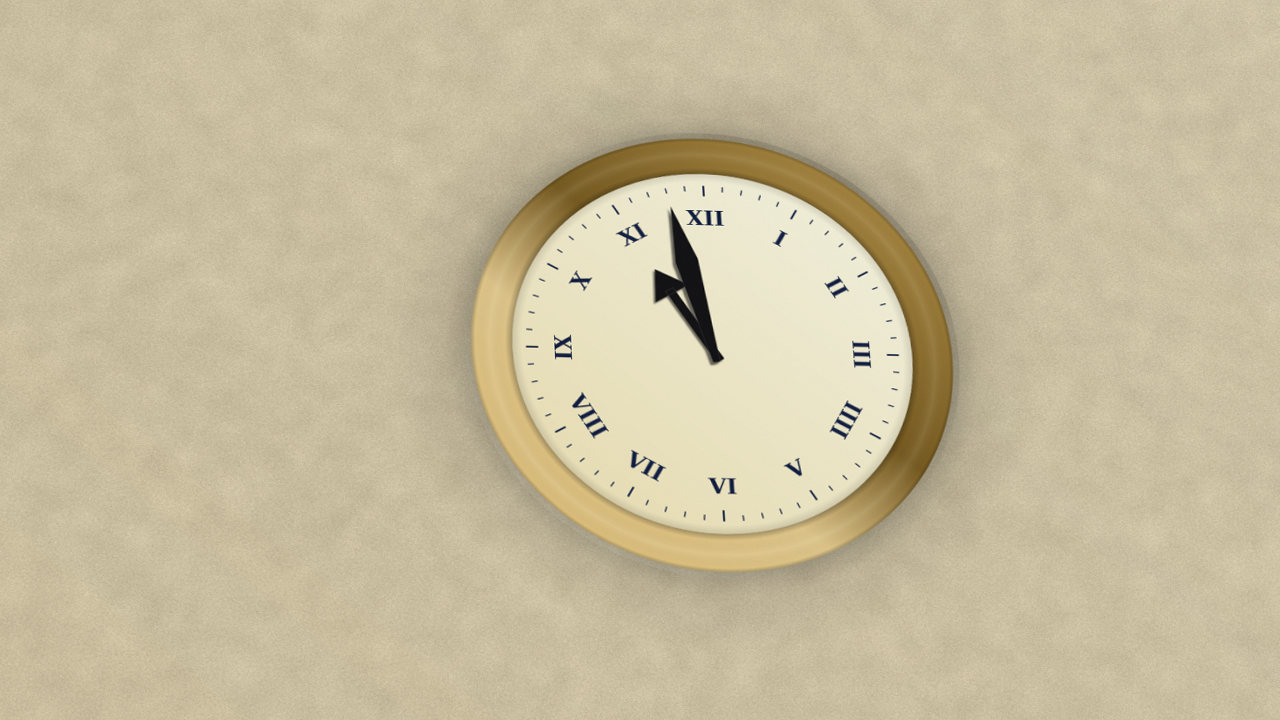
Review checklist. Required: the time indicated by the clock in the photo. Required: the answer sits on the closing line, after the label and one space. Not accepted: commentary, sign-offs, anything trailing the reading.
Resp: 10:58
